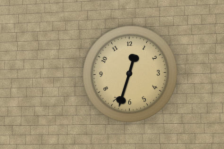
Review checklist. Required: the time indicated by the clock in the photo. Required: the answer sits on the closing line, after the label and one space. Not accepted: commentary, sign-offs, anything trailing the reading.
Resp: 12:33
